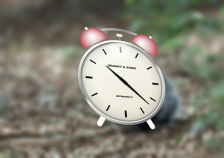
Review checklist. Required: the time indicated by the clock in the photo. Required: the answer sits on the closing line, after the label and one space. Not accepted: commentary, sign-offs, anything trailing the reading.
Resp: 10:22
